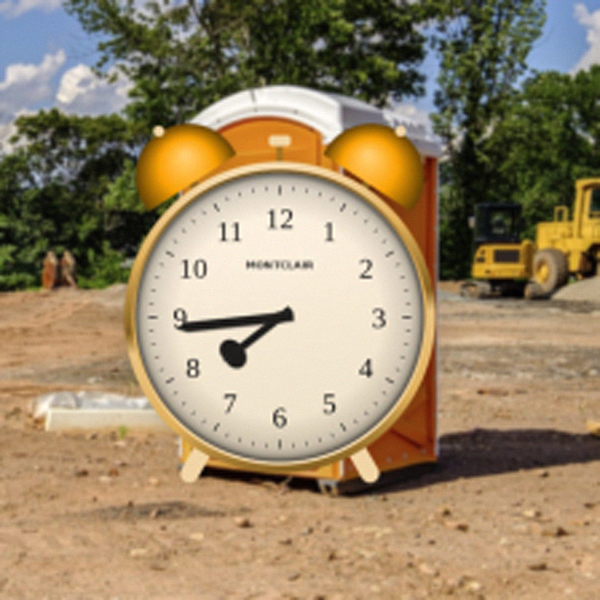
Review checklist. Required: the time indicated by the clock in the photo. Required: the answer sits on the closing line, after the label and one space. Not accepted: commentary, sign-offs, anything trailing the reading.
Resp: 7:44
